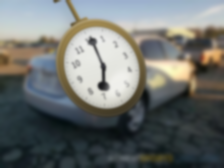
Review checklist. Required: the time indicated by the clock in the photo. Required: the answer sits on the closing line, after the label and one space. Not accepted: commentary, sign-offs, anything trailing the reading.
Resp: 7:01
